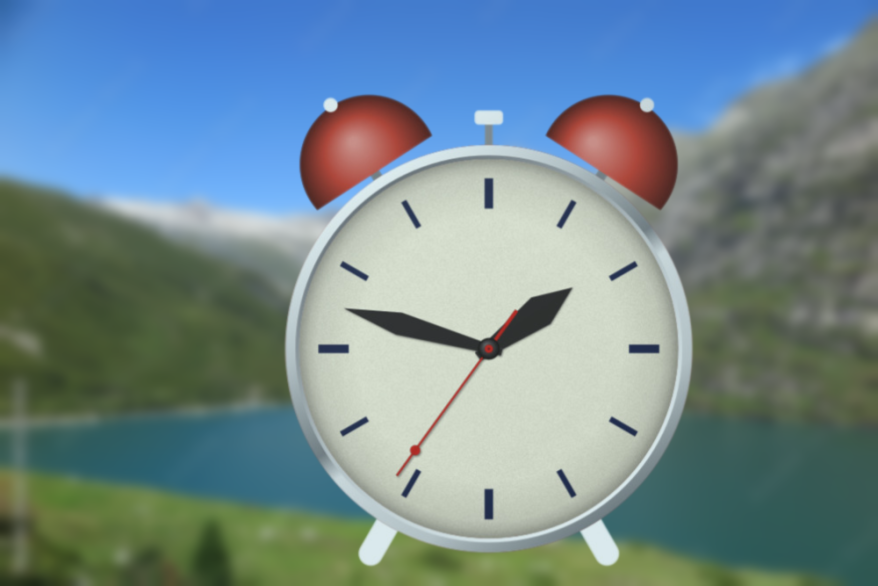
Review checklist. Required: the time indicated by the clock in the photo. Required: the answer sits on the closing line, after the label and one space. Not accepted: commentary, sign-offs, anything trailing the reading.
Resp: 1:47:36
